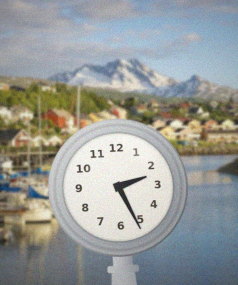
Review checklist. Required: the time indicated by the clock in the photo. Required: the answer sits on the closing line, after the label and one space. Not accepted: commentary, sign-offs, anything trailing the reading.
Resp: 2:26
